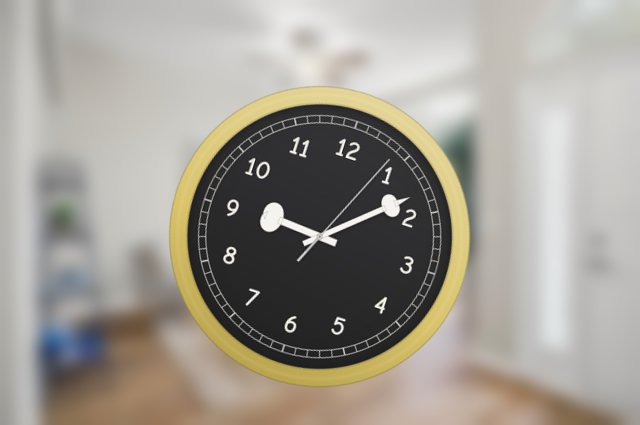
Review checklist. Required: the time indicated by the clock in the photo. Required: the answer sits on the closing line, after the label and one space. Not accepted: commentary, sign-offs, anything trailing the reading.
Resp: 9:08:04
